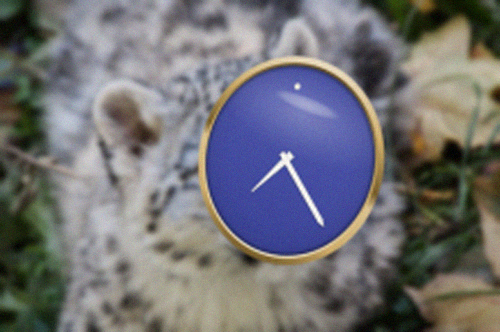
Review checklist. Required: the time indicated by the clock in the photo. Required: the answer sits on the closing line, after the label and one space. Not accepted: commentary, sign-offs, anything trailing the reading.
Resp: 7:23
